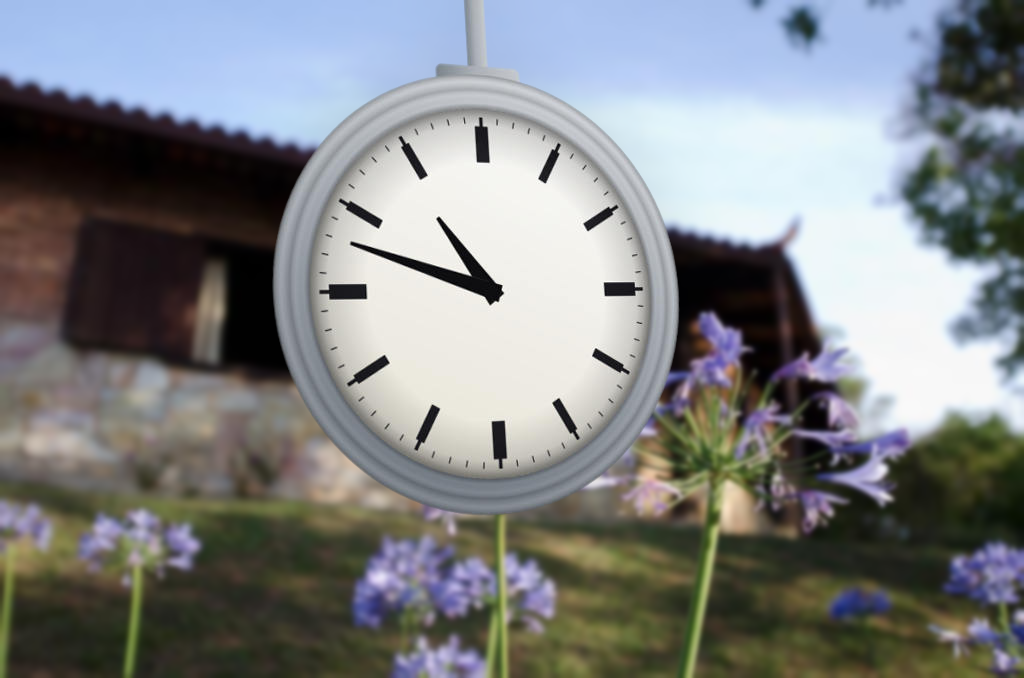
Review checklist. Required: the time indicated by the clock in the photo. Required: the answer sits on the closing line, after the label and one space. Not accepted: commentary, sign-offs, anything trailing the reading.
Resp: 10:48
